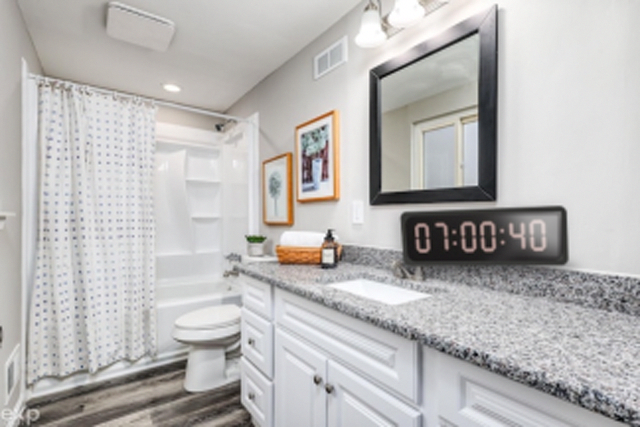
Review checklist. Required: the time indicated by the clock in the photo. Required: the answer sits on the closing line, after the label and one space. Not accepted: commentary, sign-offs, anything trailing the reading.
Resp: 7:00:40
